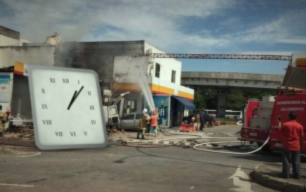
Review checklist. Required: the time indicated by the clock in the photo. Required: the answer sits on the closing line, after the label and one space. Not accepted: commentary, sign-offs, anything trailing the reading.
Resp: 1:07
